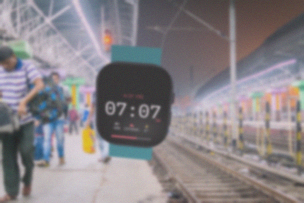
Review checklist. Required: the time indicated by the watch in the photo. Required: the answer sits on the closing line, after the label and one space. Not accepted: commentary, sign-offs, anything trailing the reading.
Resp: 7:07
